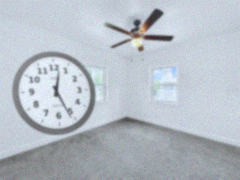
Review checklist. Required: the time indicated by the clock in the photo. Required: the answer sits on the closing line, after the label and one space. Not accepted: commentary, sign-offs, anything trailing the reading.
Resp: 12:26
